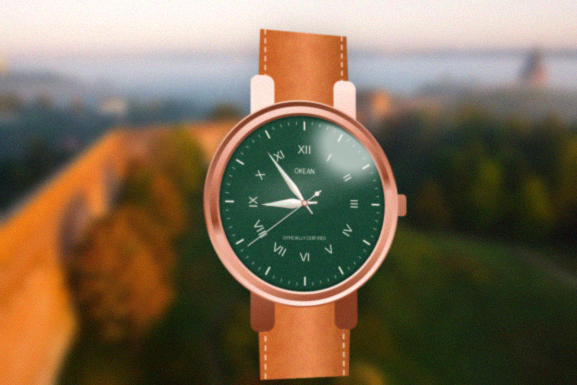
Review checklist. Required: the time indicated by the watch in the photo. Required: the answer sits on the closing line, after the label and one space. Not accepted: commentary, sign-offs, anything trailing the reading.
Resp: 8:53:39
